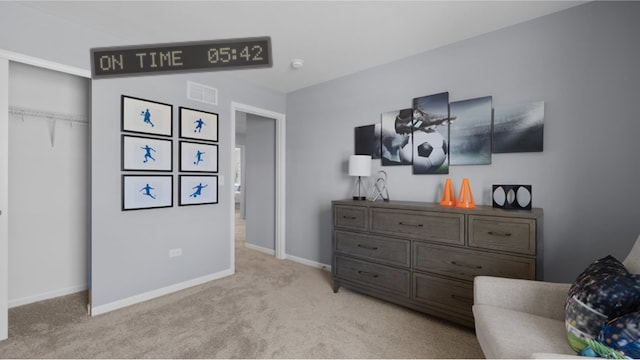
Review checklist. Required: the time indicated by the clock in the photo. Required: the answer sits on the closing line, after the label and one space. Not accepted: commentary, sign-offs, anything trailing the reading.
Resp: 5:42
